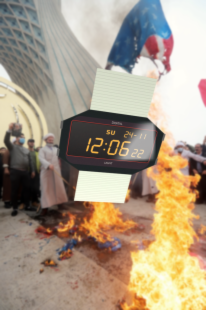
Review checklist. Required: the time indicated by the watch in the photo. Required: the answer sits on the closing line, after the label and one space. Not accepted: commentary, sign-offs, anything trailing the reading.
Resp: 12:06:22
